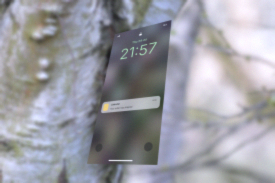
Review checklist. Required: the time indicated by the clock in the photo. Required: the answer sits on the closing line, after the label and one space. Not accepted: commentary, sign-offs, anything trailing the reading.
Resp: 21:57
